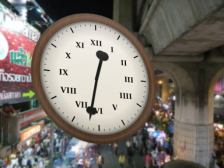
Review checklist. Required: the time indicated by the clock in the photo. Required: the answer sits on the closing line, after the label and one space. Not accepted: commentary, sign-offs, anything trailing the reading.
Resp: 12:32
